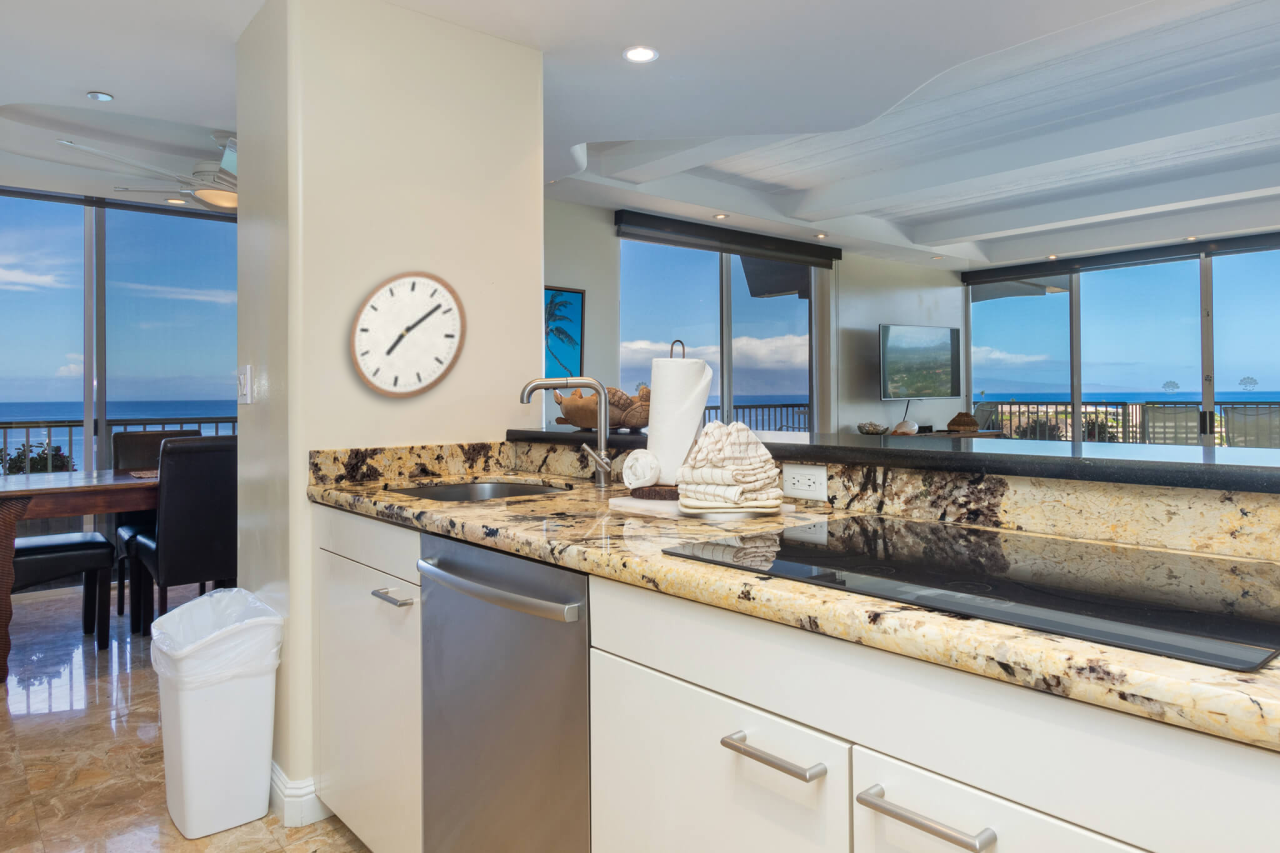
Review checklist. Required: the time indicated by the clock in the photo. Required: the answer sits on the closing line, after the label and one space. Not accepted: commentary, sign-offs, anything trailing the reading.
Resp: 7:08
